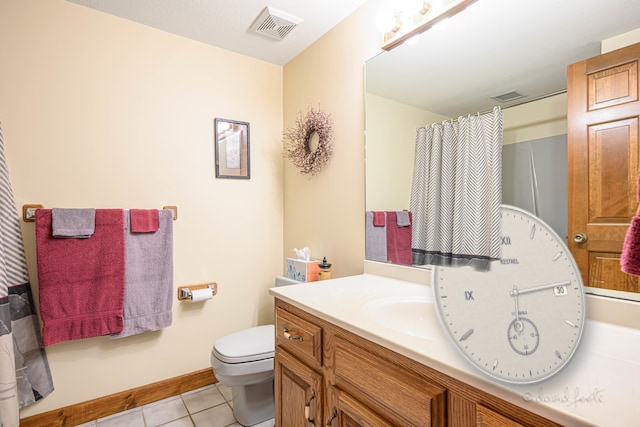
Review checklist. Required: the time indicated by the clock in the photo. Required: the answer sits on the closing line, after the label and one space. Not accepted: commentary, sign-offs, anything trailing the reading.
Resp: 6:14
